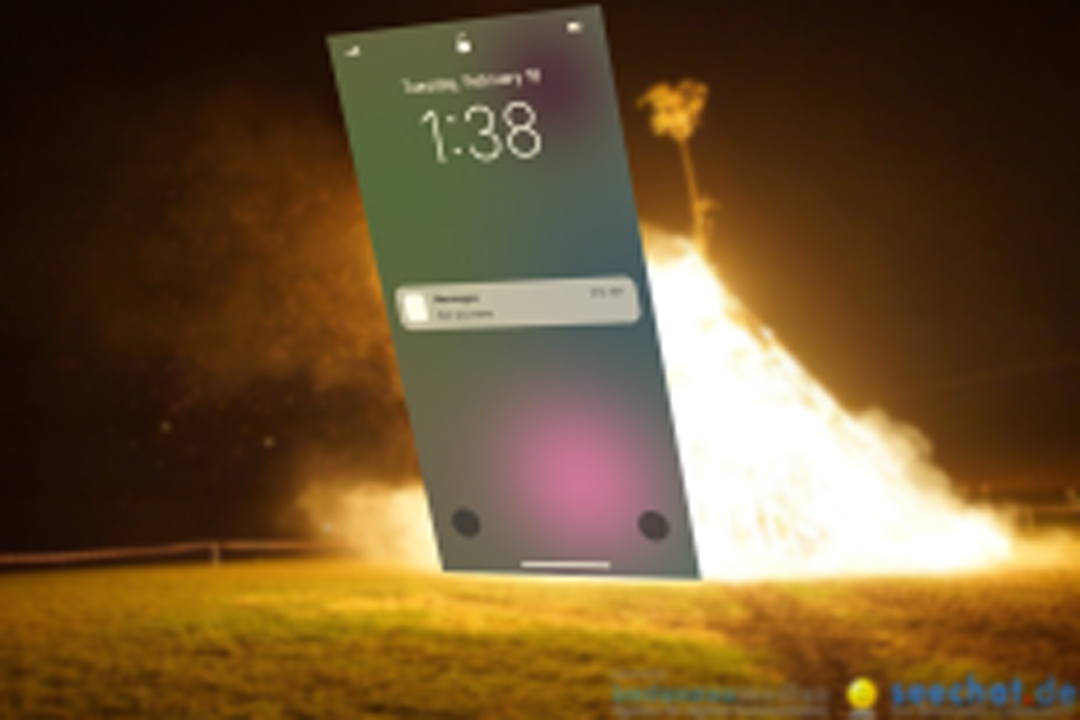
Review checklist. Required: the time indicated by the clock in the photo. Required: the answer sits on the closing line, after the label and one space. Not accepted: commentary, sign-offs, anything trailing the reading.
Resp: 1:38
